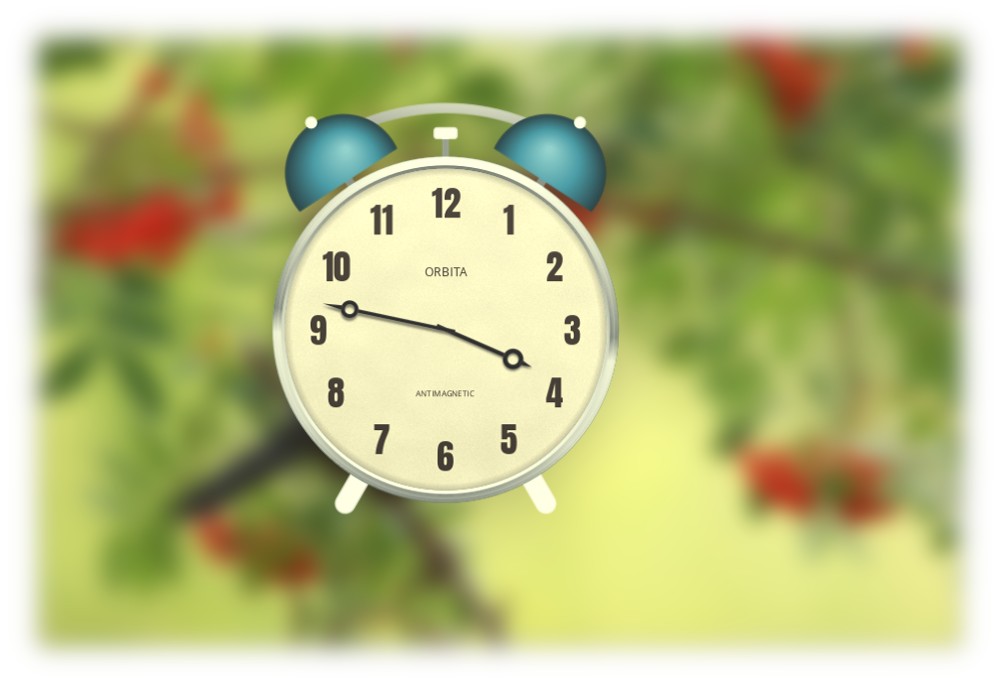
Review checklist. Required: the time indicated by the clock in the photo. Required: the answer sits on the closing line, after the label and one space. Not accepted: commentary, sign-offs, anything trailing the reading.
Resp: 3:47
